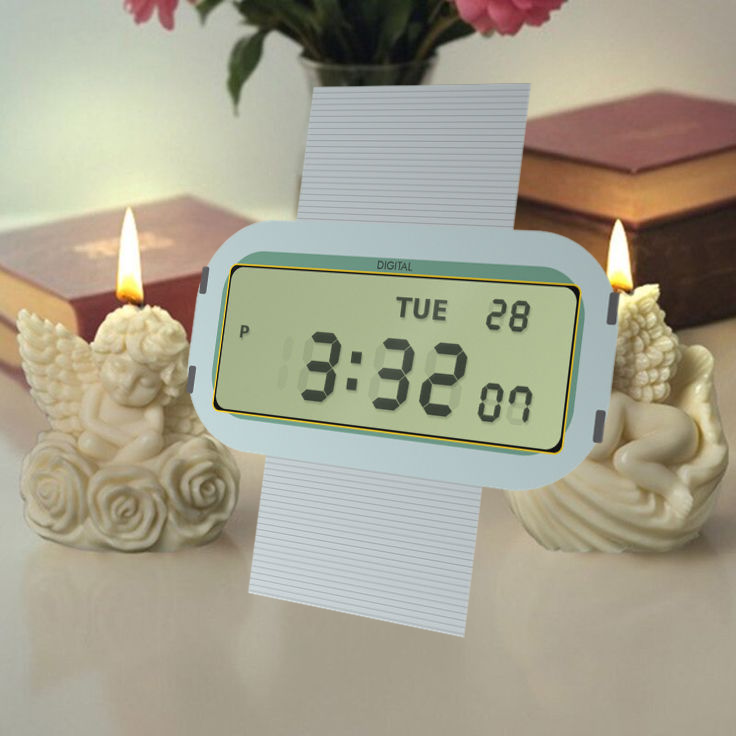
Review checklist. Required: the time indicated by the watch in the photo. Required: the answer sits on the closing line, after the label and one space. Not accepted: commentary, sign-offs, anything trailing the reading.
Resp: 3:32:07
